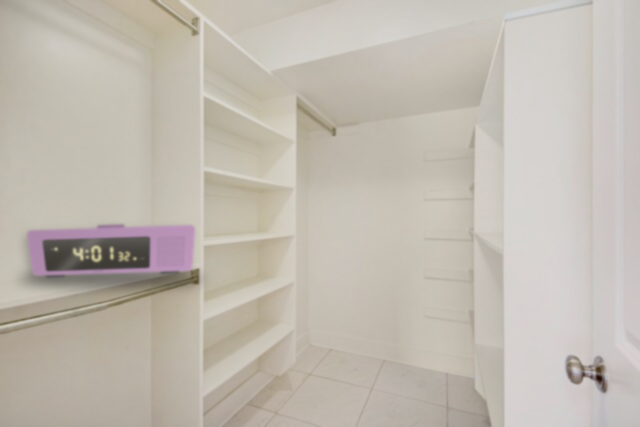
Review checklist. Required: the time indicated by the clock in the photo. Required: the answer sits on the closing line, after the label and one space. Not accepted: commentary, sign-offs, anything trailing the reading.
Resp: 4:01
